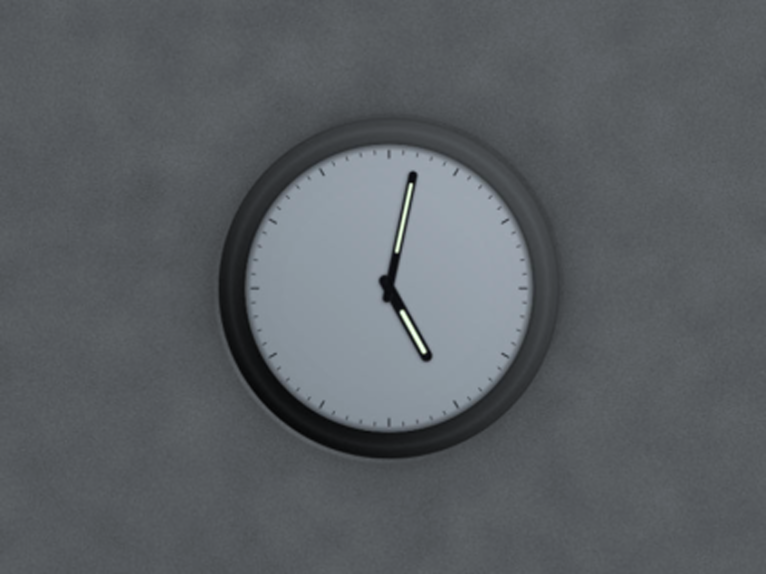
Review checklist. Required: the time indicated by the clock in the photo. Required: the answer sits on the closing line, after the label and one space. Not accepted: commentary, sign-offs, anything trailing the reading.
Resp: 5:02
